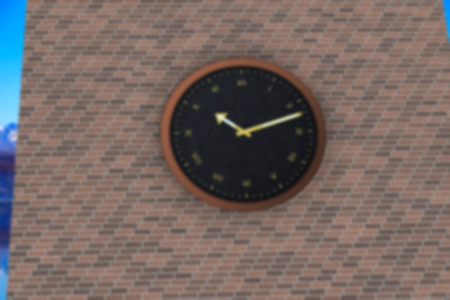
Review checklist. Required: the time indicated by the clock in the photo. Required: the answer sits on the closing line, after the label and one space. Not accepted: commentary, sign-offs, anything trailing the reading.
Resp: 10:12
